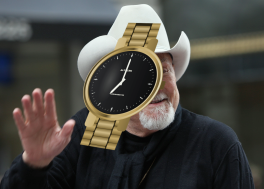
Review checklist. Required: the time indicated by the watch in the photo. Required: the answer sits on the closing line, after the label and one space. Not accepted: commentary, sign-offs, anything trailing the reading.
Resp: 7:00
